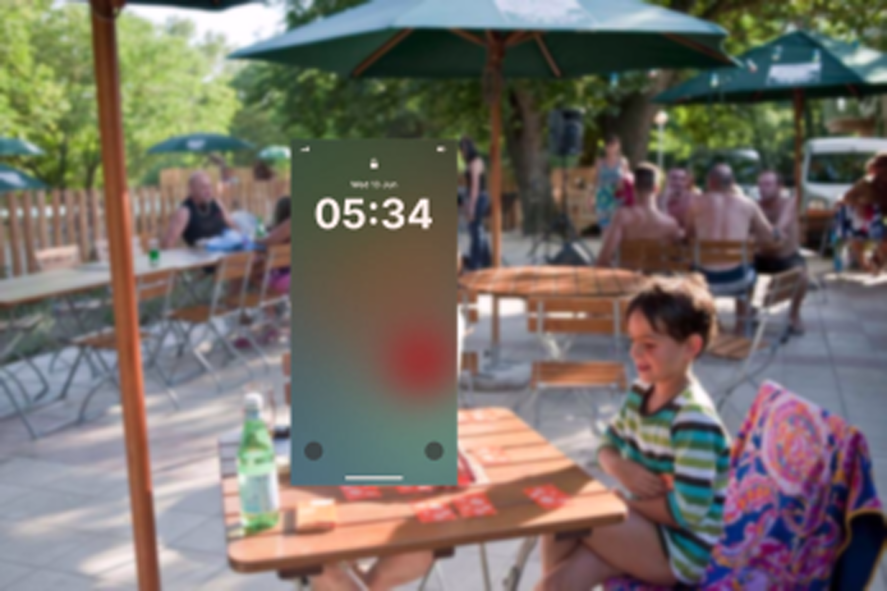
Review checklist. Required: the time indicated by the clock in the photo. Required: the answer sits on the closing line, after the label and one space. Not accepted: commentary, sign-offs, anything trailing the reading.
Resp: 5:34
